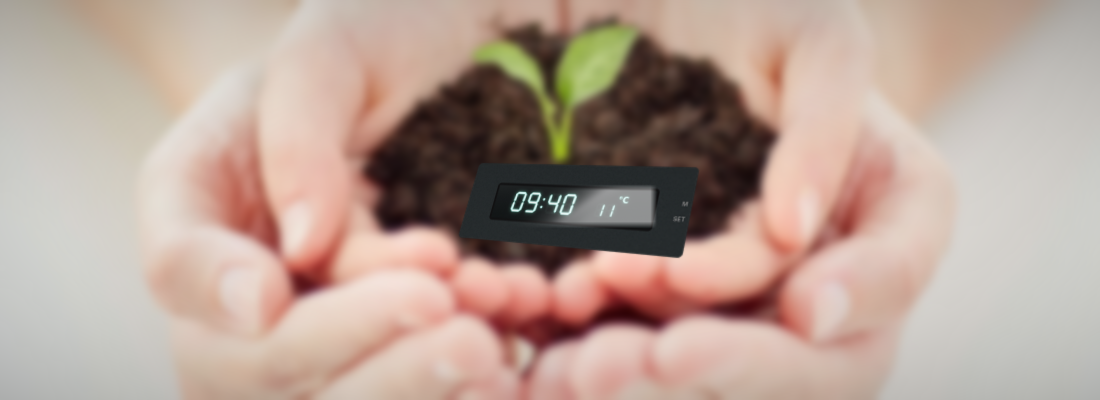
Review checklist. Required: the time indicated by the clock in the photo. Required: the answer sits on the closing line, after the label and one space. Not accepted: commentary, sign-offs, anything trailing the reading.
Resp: 9:40
